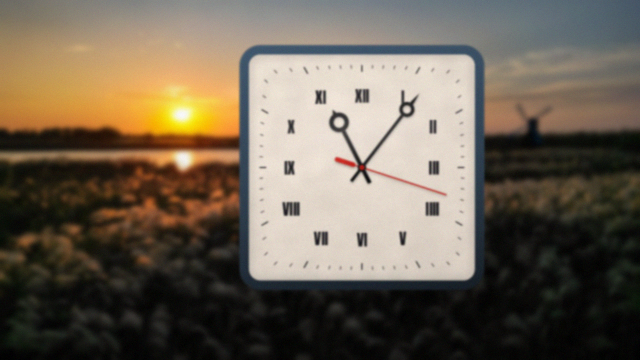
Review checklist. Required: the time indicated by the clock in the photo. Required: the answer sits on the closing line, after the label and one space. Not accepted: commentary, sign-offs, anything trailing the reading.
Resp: 11:06:18
